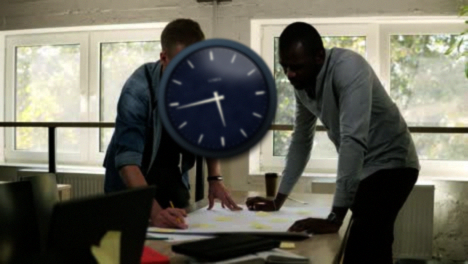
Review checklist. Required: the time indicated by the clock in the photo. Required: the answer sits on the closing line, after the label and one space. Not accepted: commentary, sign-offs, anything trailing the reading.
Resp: 5:44
